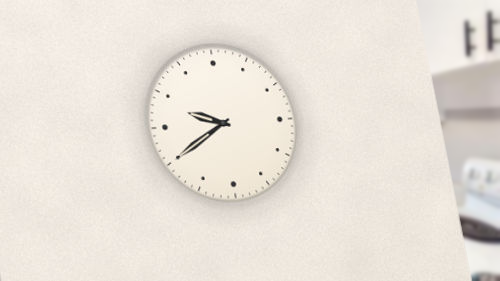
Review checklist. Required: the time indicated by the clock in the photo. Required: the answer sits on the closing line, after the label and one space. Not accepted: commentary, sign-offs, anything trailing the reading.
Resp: 9:40
